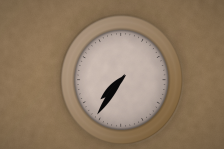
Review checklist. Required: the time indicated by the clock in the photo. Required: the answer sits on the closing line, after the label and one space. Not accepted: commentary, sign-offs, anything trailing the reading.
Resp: 7:36
